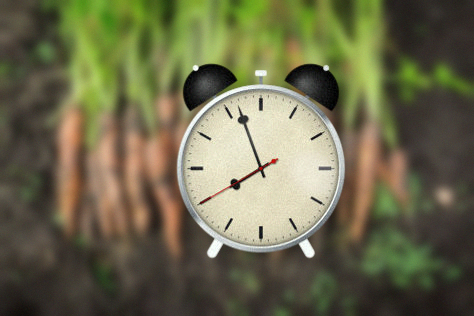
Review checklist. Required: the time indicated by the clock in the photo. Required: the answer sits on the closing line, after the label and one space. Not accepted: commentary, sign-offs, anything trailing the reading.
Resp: 7:56:40
